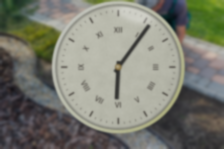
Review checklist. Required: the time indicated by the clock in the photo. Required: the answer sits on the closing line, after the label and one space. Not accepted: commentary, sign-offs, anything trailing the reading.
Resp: 6:06
